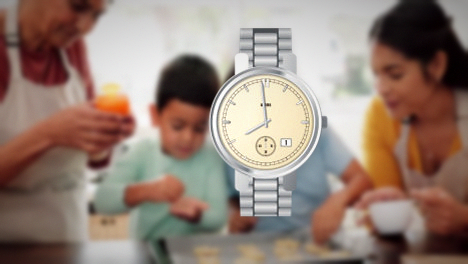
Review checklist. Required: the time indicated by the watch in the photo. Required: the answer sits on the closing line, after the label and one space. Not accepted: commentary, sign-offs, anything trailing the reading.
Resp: 7:59
